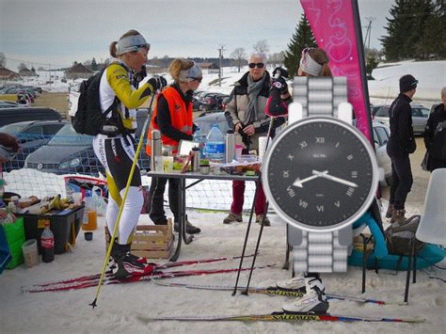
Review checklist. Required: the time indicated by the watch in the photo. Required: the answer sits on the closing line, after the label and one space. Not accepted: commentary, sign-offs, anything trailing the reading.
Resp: 8:18
